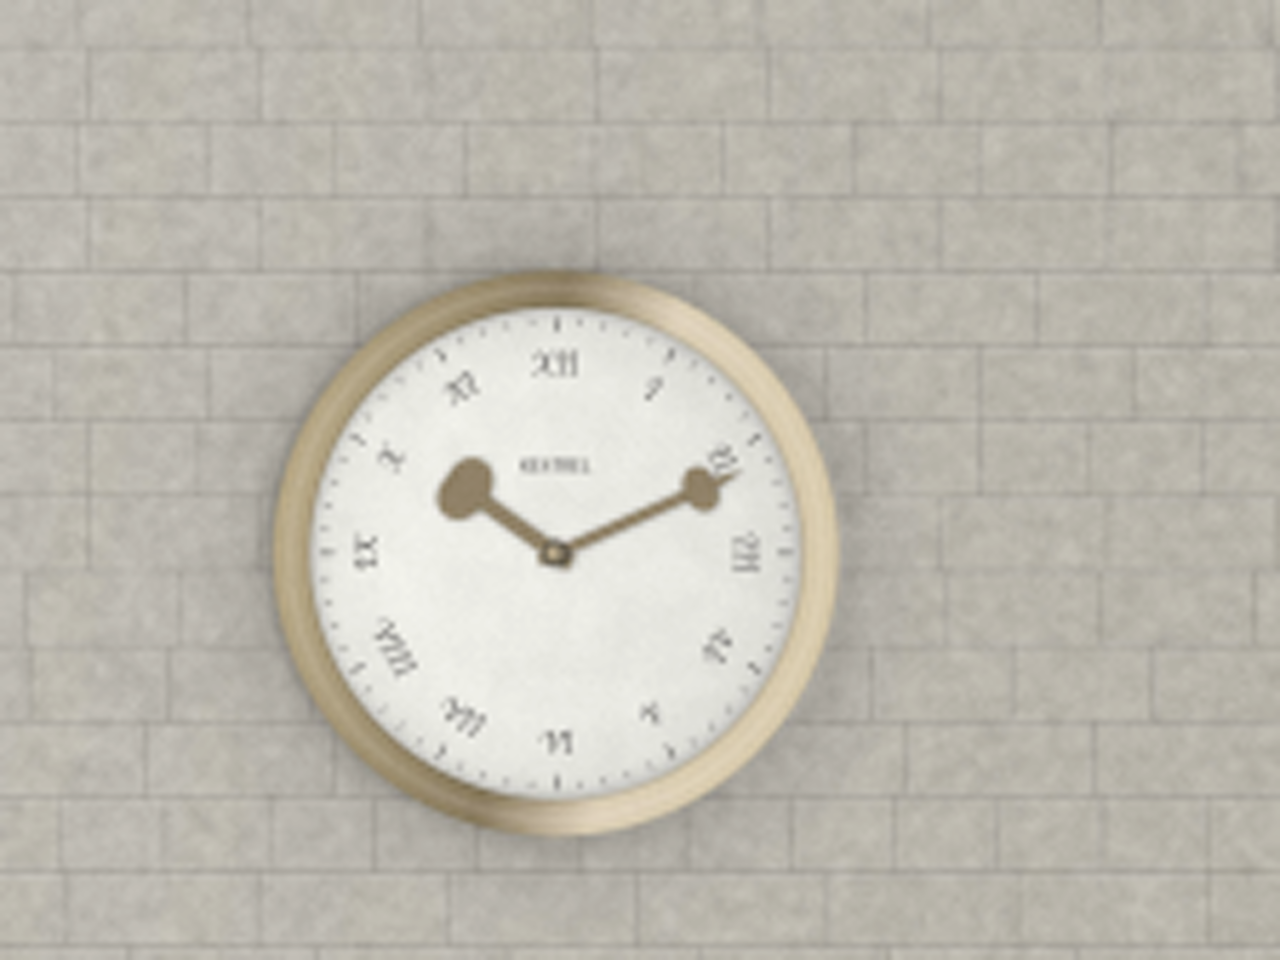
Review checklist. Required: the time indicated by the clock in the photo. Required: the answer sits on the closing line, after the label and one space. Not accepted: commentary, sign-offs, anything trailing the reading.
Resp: 10:11
